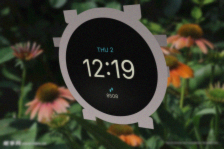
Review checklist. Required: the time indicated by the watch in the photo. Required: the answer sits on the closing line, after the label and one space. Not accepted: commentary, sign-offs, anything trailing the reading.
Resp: 12:19
